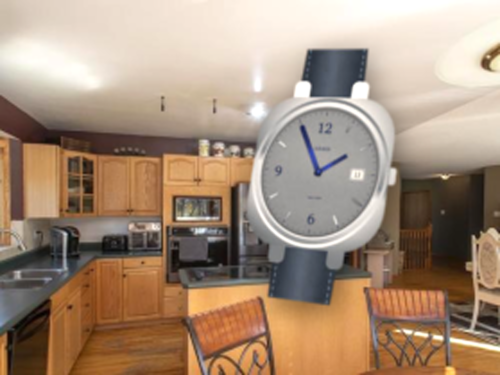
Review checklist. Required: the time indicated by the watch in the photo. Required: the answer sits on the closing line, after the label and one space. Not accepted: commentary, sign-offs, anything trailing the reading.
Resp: 1:55
